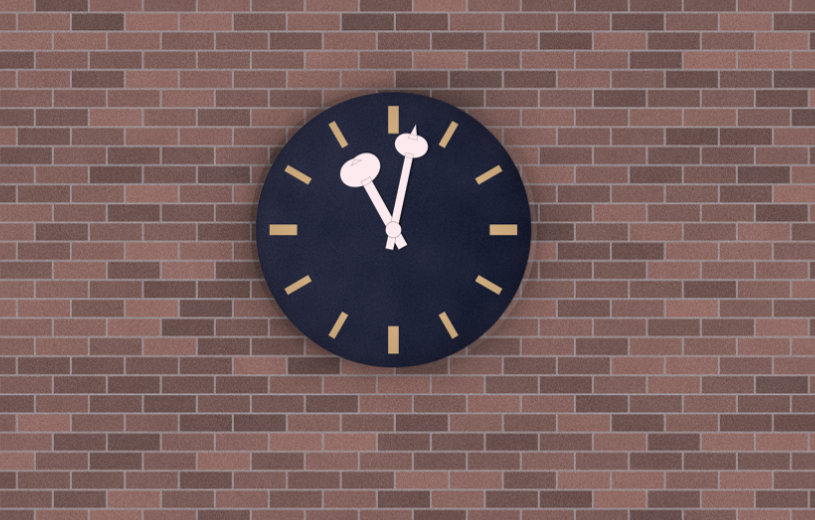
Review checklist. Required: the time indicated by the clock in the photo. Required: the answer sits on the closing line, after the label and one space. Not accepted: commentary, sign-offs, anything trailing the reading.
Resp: 11:02
